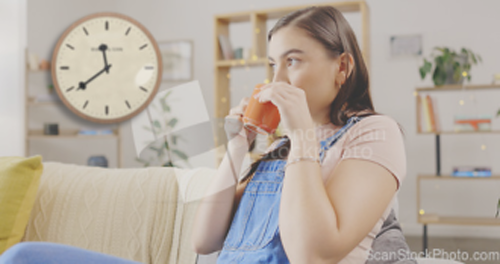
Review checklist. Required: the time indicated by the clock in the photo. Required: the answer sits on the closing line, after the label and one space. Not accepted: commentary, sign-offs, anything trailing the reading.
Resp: 11:39
